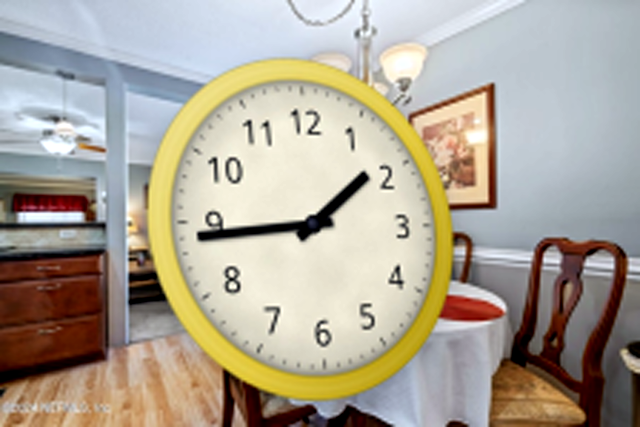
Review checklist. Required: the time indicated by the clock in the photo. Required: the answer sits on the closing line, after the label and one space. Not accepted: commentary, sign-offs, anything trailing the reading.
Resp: 1:44
